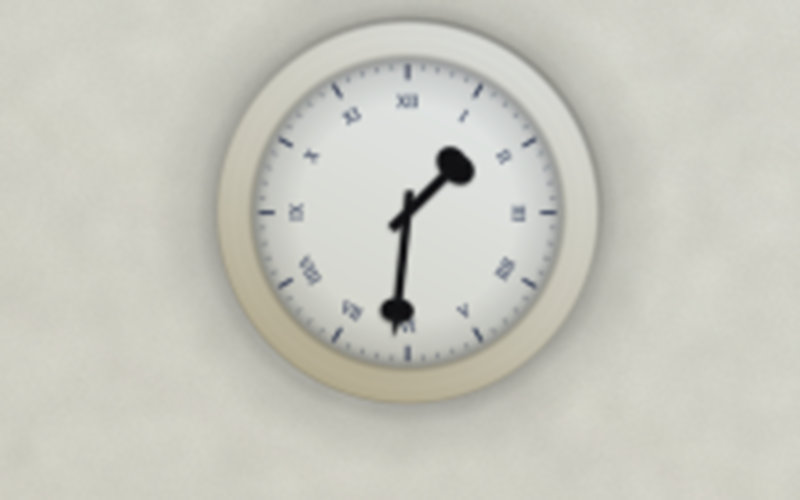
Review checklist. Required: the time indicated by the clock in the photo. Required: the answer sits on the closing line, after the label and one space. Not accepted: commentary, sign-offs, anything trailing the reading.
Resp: 1:31
